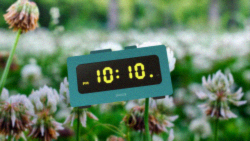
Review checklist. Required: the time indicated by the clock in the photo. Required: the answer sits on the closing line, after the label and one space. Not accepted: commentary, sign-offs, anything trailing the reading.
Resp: 10:10
